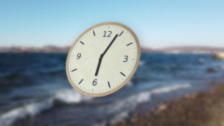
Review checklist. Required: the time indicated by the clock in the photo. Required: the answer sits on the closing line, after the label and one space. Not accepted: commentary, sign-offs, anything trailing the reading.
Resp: 6:04
